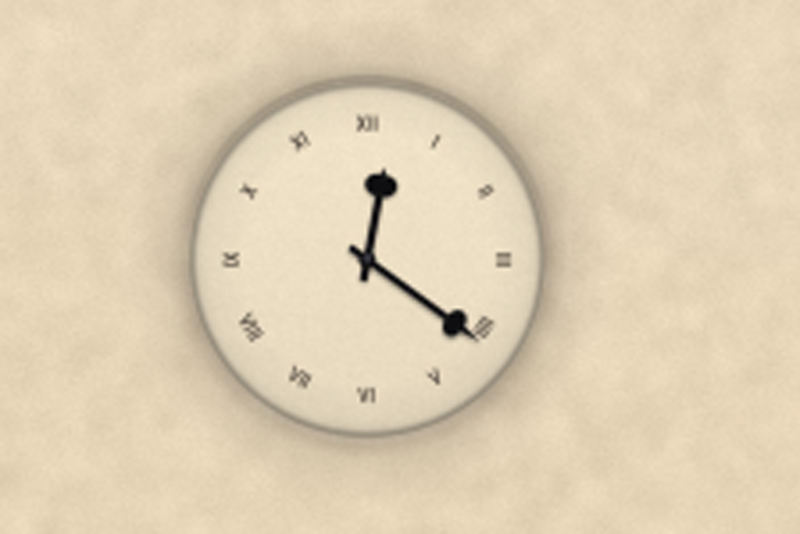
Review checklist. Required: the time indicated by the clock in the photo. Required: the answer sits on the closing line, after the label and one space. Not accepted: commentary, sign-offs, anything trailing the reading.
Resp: 12:21
